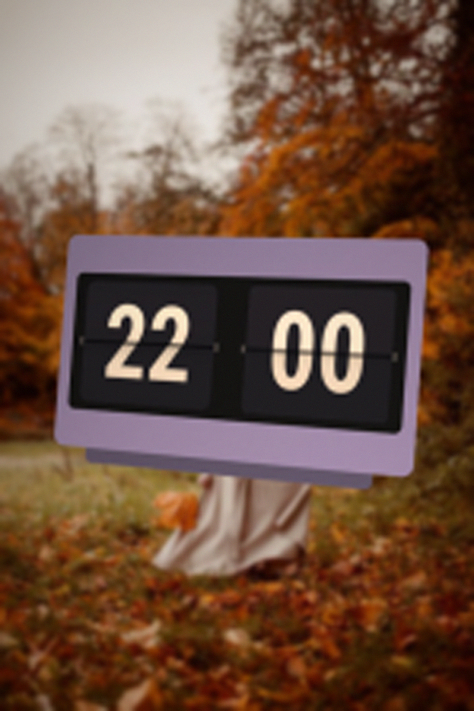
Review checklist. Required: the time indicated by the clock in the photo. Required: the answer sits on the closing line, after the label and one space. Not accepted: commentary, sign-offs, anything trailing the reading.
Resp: 22:00
